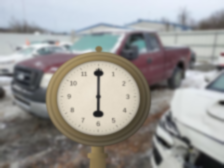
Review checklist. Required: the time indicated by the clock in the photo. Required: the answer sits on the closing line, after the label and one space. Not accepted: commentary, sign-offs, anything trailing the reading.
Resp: 6:00
